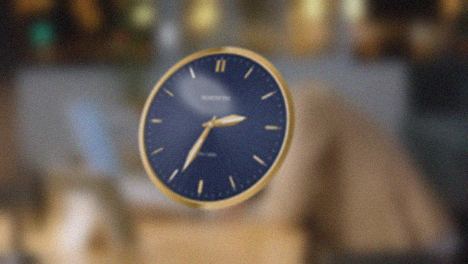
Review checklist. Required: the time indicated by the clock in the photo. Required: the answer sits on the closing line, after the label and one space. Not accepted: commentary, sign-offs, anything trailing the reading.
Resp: 2:34
